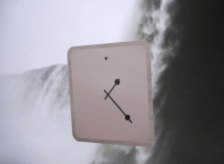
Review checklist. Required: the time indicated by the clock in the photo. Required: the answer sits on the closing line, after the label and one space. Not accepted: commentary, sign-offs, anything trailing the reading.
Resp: 1:23
